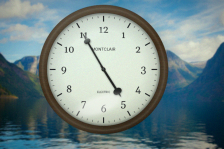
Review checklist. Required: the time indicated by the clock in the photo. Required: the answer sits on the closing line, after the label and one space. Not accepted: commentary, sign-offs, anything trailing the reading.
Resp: 4:55
